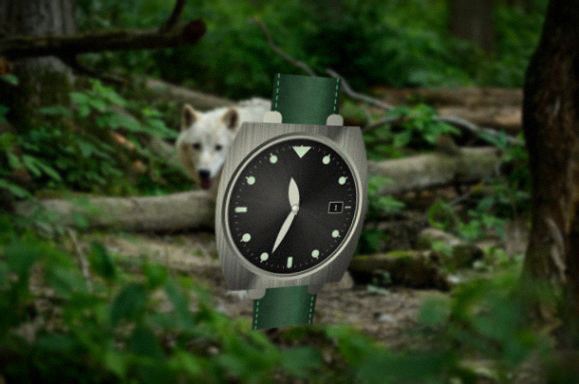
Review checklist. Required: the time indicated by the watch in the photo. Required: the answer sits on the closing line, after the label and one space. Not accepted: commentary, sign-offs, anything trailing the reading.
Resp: 11:34
